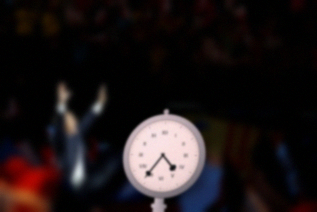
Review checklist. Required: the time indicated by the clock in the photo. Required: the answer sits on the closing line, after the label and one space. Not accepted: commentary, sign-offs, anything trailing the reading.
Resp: 4:36
